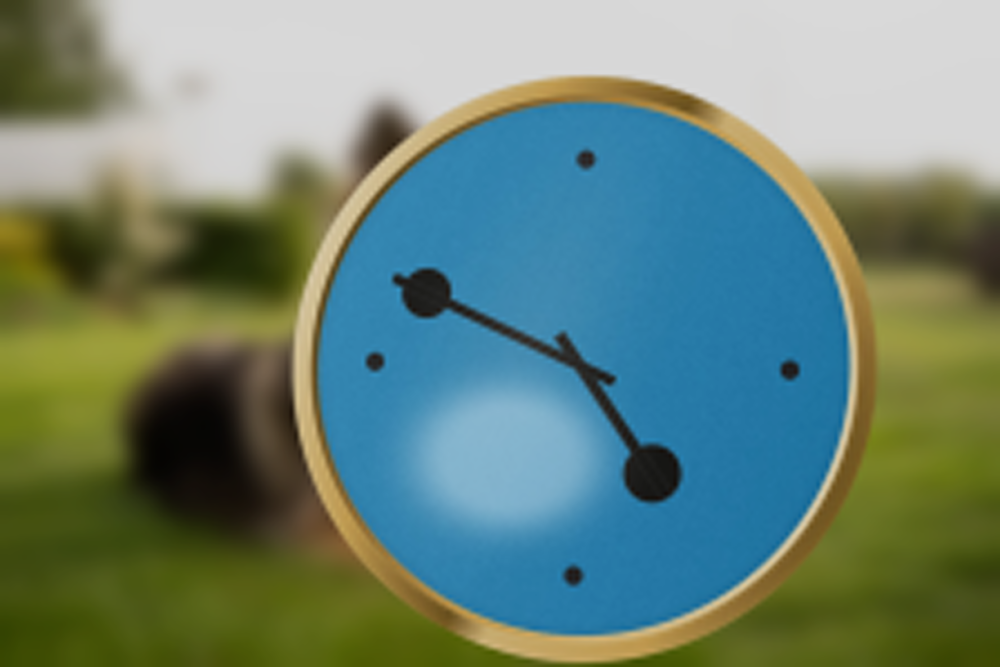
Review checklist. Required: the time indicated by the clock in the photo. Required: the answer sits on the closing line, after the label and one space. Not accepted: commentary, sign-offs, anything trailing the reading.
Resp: 4:49
